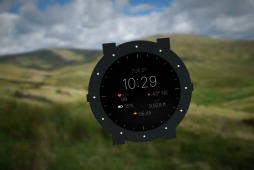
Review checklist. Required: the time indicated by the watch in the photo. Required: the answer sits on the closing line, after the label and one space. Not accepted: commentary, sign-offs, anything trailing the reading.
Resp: 10:29
